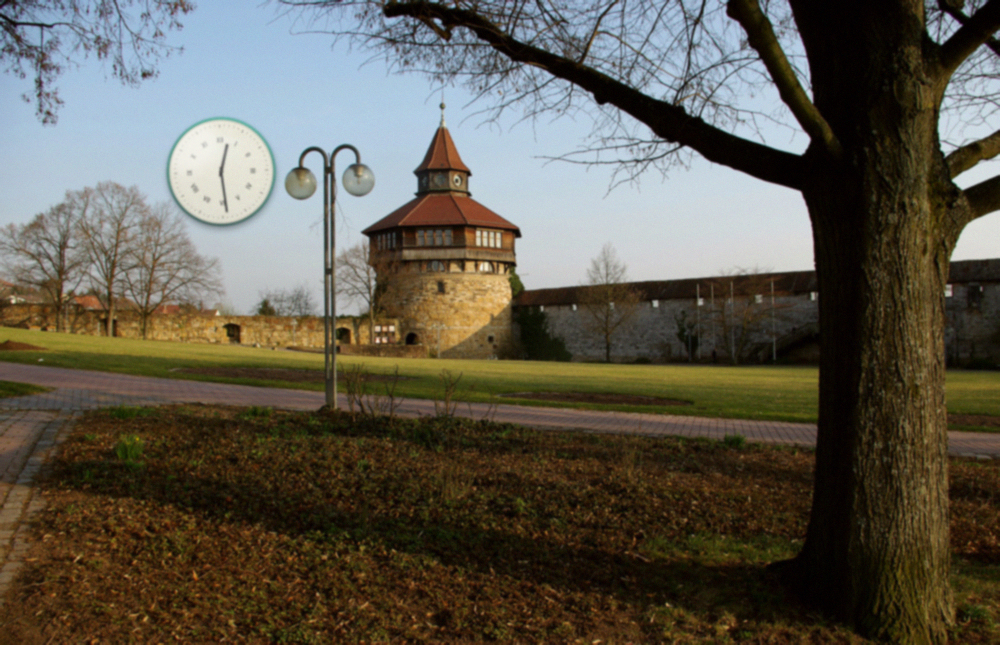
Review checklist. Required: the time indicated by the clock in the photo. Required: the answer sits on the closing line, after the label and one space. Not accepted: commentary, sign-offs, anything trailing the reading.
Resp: 12:29
